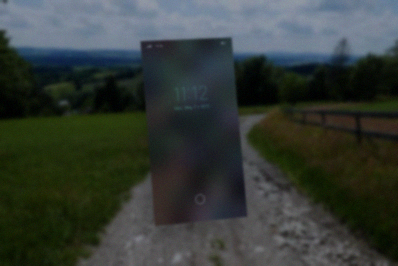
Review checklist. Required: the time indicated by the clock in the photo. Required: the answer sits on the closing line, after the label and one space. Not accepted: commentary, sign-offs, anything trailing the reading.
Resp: 11:12
